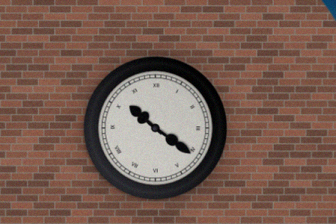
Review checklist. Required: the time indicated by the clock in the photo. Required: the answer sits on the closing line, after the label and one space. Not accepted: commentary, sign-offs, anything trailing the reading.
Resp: 10:21
